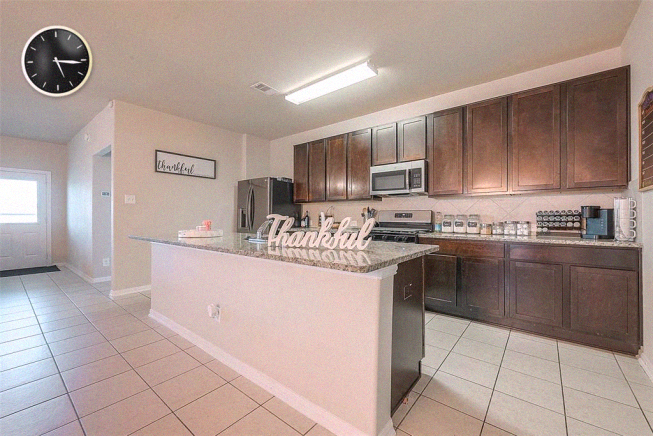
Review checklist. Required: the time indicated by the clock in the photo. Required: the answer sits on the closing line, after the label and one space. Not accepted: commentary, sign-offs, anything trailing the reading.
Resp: 5:16
